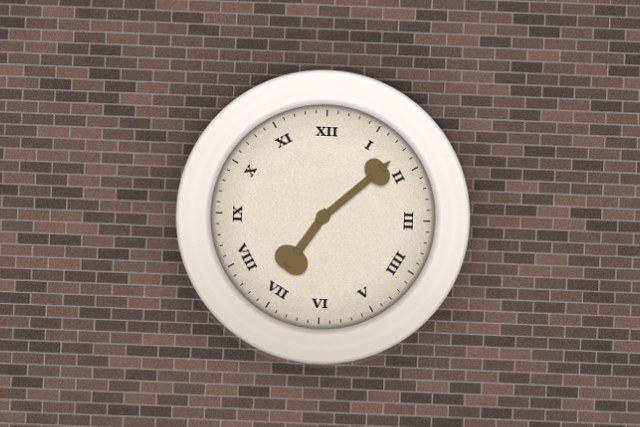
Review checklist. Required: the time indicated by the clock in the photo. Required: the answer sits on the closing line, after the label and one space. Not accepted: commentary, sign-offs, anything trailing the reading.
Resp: 7:08
